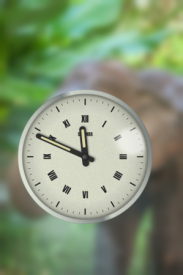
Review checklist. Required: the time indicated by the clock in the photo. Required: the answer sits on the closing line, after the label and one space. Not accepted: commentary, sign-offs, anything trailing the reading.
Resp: 11:49
